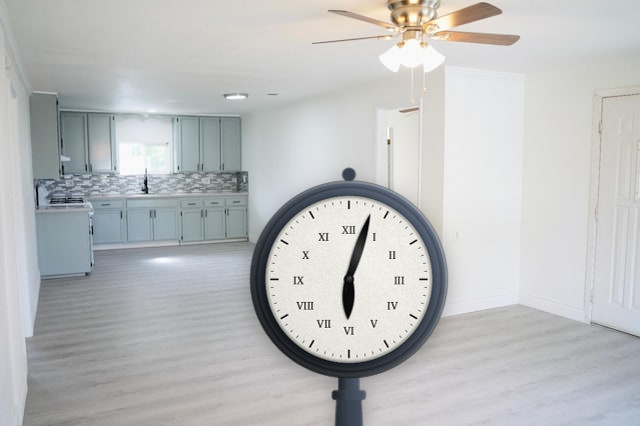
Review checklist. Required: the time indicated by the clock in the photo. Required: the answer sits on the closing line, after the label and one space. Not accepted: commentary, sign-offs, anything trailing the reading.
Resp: 6:03
